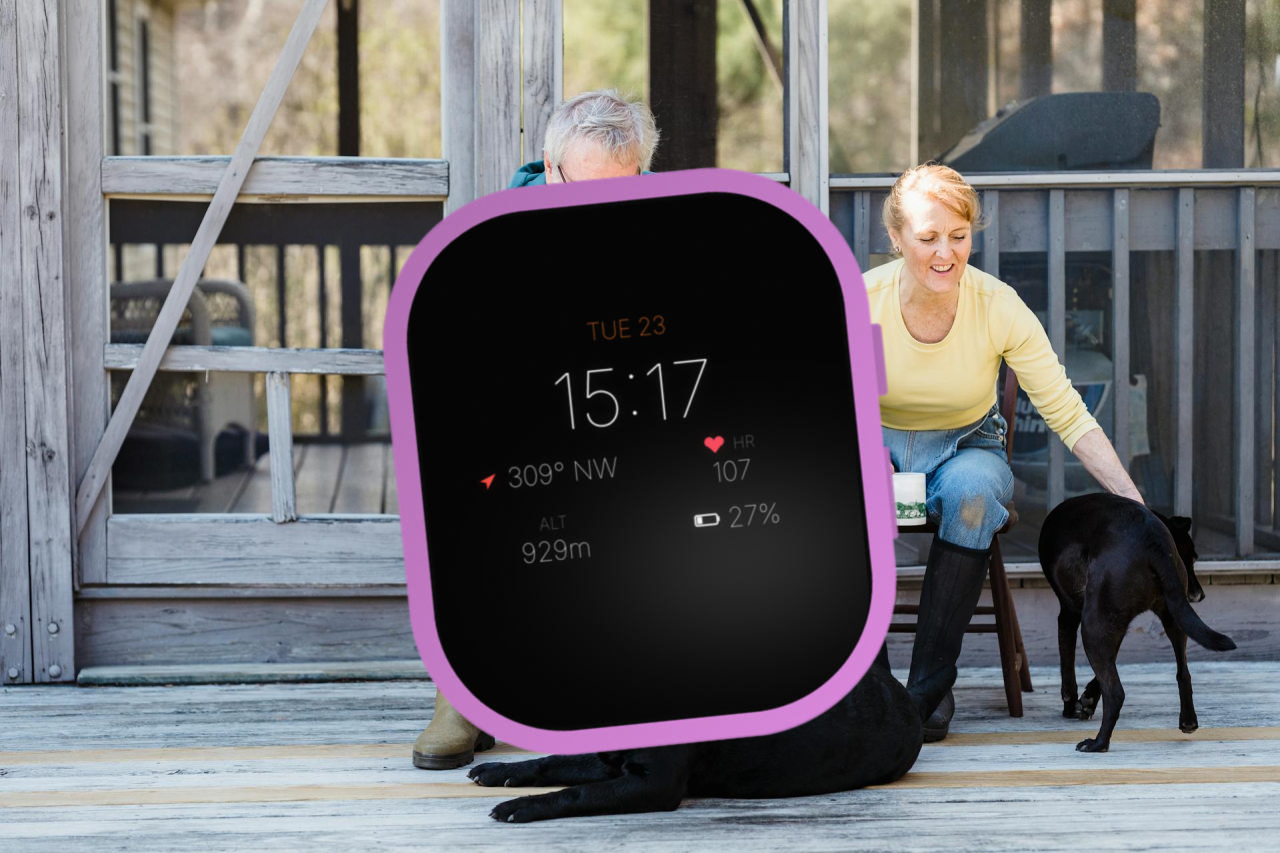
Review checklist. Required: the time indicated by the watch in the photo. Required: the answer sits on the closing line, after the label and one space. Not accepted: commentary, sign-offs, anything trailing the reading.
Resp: 15:17
